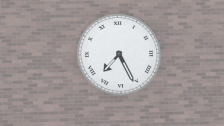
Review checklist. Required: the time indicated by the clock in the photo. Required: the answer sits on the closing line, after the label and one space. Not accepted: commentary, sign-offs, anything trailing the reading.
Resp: 7:26
